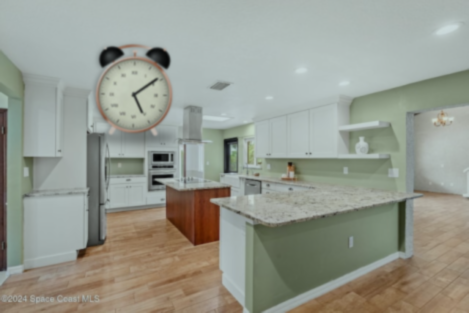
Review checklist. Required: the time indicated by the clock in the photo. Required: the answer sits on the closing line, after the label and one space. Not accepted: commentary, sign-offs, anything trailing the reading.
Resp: 5:09
